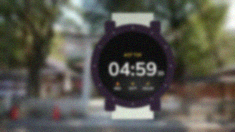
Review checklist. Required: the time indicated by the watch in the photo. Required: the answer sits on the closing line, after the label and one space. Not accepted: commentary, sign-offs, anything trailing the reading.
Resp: 4:59
